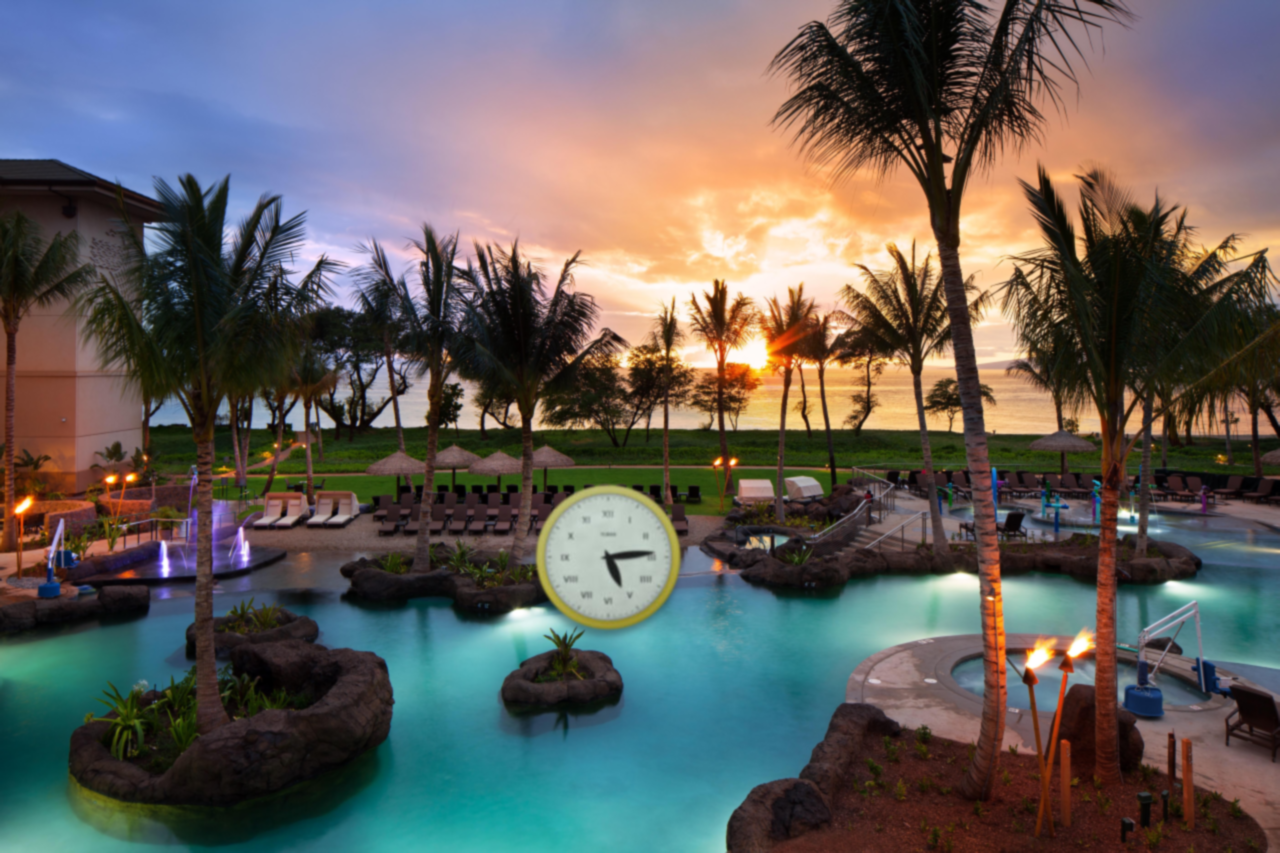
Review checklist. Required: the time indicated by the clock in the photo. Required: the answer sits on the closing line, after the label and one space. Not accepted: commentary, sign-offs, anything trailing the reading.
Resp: 5:14
